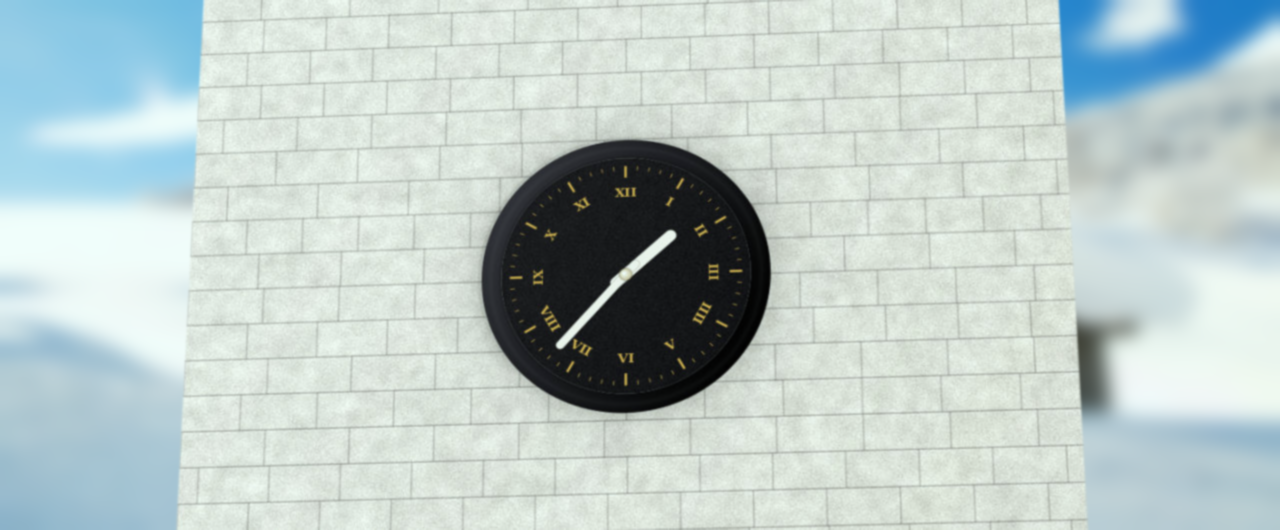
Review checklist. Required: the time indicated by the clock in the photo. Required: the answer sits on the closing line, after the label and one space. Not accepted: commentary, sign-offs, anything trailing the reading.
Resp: 1:37
